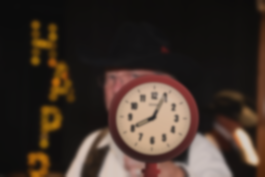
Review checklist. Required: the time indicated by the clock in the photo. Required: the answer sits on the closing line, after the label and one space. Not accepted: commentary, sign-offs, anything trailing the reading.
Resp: 8:04
